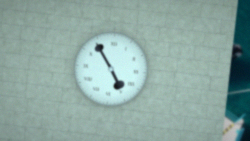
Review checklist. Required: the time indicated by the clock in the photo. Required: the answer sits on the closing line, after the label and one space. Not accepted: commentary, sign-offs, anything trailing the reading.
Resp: 4:54
